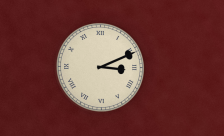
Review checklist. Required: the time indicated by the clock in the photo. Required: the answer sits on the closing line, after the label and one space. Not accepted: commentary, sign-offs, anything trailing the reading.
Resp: 3:11
